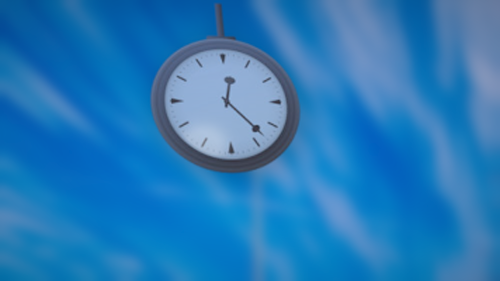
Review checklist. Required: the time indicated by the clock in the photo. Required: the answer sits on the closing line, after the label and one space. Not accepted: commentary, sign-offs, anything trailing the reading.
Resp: 12:23
